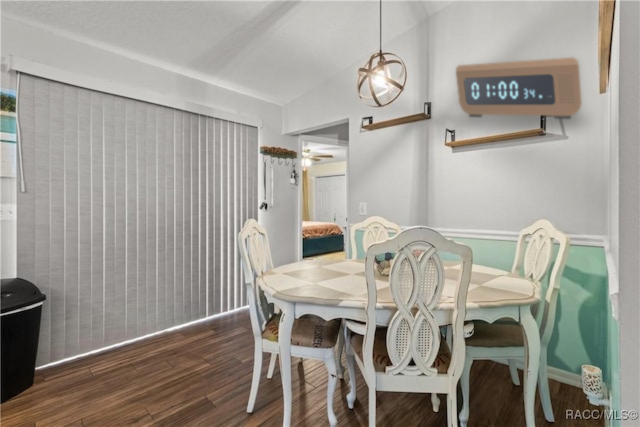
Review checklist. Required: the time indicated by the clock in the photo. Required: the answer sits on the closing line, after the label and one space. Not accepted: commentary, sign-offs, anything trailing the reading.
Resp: 1:00
